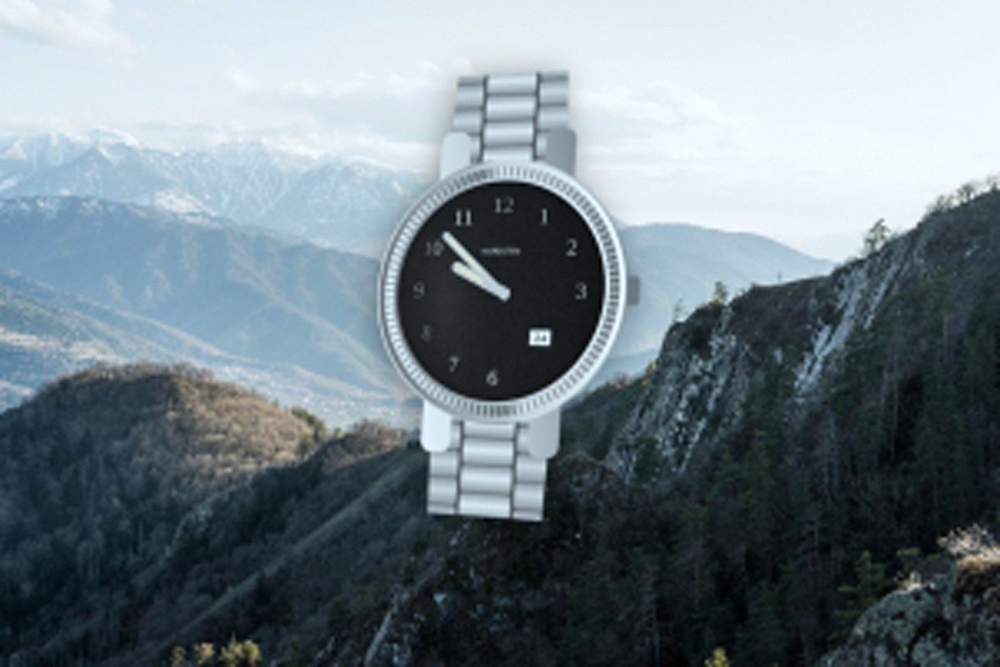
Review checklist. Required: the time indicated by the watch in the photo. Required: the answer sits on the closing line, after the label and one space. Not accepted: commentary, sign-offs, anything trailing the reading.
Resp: 9:52
